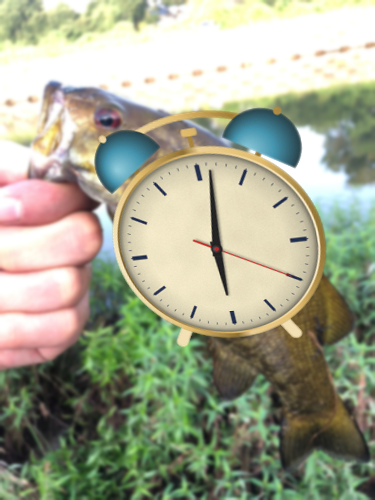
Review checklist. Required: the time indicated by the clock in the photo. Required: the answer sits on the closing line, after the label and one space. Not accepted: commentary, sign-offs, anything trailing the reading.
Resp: 6:01:20
